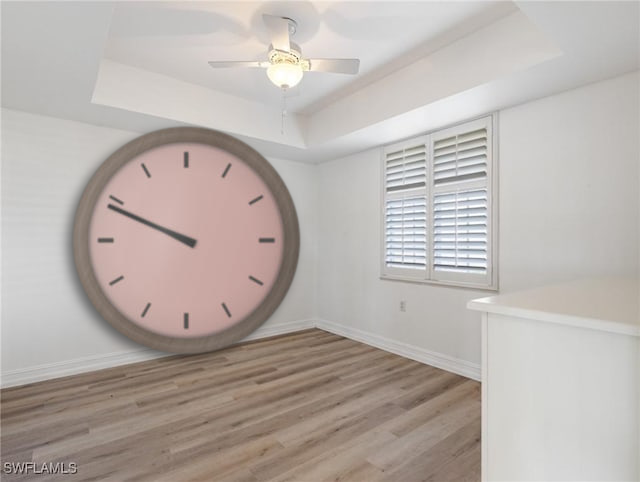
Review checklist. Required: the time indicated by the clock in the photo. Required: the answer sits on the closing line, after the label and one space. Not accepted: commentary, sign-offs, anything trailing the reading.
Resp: 9:49
